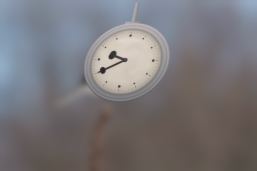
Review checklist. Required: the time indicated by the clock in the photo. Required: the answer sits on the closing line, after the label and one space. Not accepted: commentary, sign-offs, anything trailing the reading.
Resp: 9:40
